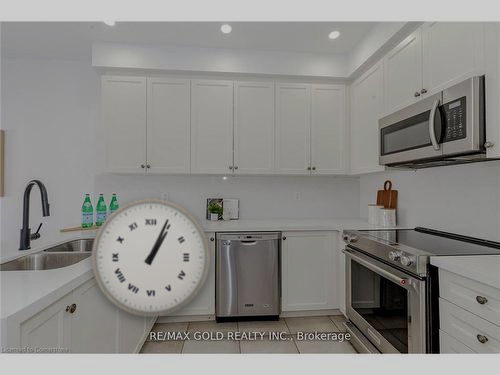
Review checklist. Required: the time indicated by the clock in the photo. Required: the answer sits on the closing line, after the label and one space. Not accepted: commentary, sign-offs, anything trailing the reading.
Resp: 1:04
